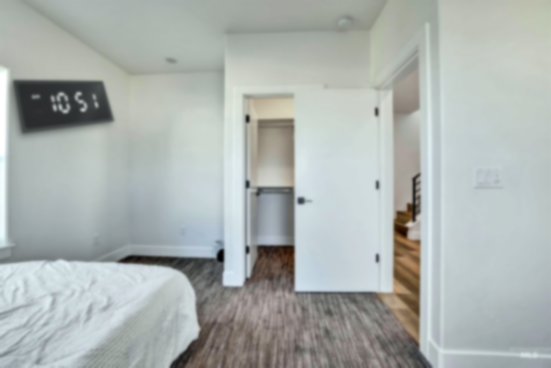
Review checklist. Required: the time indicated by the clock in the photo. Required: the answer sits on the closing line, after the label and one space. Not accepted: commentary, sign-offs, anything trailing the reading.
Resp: 10:51
